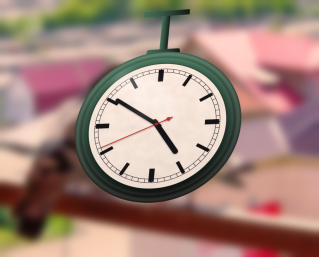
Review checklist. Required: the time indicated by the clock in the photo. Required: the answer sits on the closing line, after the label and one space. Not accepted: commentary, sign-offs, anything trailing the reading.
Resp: 4:50:41
